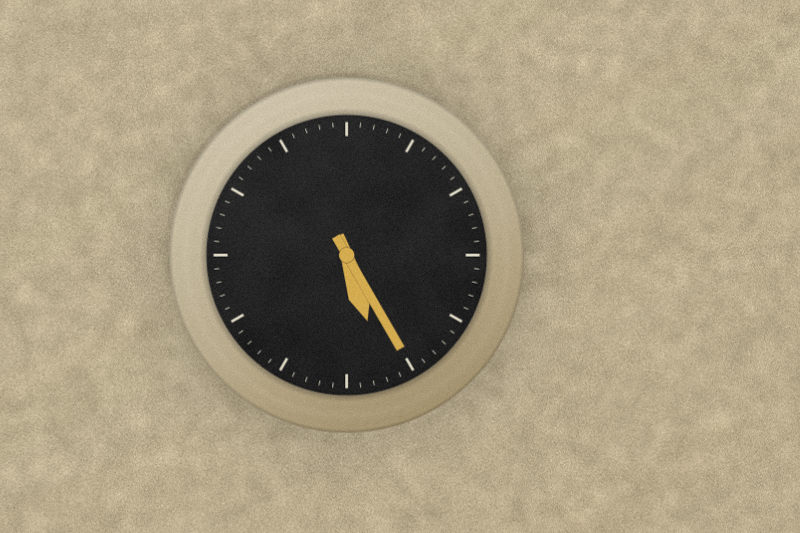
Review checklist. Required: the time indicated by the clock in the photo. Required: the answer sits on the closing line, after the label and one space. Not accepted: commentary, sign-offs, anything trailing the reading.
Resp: 5:25
